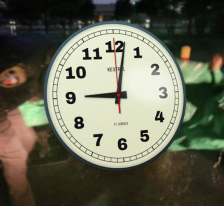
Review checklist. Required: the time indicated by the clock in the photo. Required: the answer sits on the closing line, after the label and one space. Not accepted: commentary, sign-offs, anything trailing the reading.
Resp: 9:02:00
